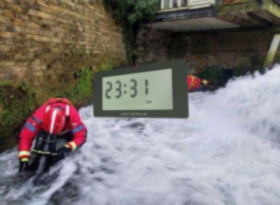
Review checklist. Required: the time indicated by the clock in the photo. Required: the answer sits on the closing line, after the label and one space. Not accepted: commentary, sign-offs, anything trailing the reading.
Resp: 23:31
